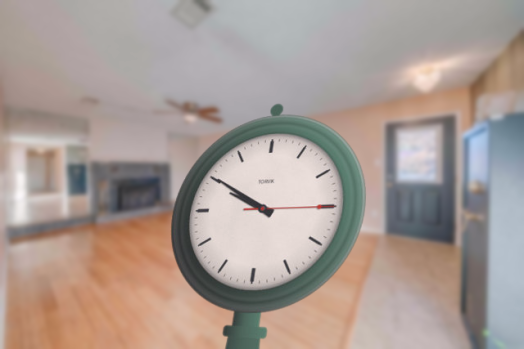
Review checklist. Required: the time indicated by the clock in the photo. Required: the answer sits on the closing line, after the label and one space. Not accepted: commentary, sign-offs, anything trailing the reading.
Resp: 9:50:15
